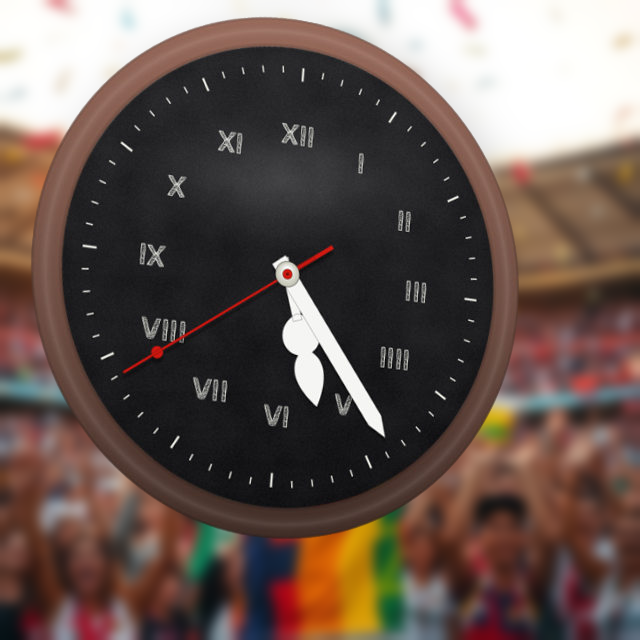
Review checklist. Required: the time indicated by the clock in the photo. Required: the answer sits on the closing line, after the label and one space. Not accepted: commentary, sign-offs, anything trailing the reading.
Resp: 5:23:39
